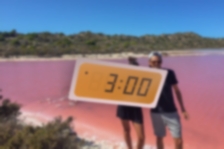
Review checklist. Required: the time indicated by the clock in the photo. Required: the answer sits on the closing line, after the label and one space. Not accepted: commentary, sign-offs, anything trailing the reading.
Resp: 3:00
